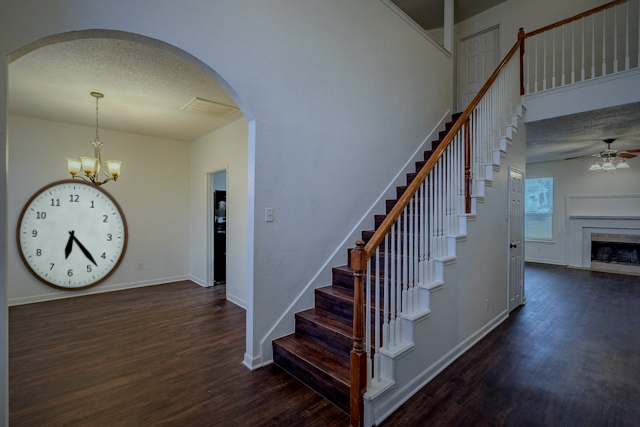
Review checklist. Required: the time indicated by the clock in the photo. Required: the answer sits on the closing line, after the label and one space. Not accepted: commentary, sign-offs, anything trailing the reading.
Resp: 6:23
